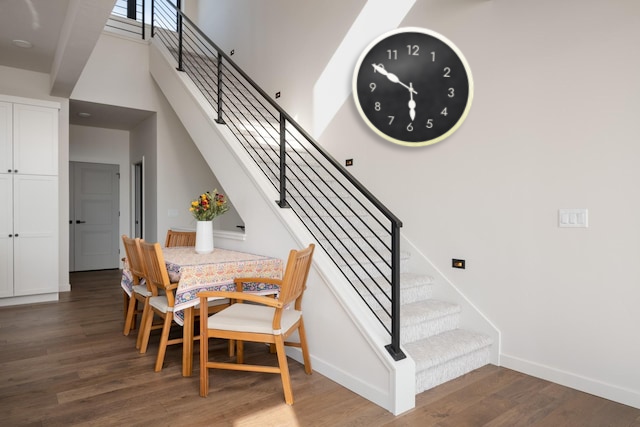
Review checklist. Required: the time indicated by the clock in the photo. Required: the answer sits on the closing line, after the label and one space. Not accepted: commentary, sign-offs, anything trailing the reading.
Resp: 5:50
